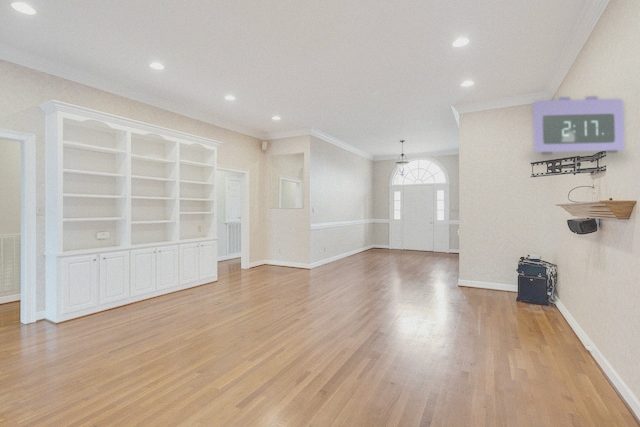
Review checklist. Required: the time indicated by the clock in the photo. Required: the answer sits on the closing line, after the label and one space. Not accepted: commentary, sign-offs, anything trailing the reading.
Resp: 2:17
